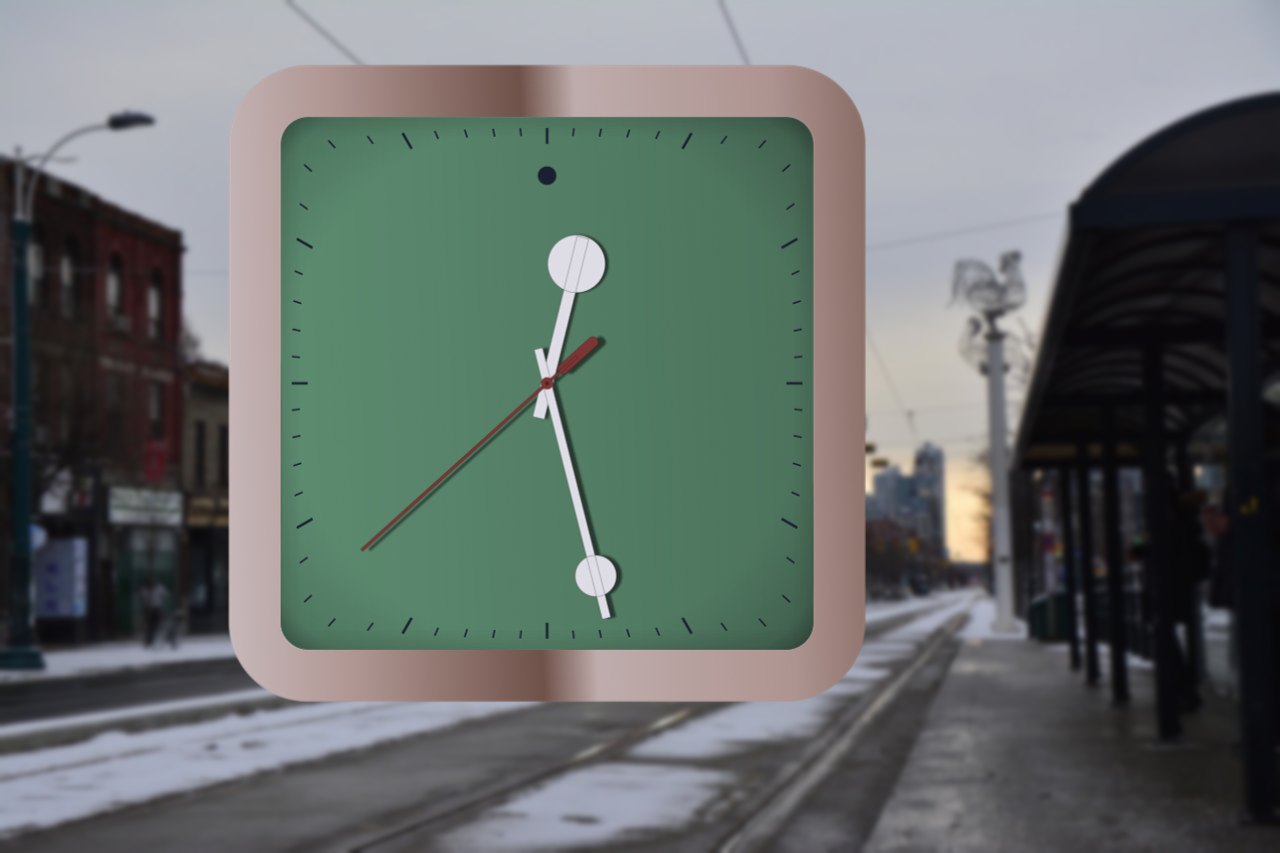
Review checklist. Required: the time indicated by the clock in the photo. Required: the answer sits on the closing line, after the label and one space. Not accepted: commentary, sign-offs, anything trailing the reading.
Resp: 12:27:38
